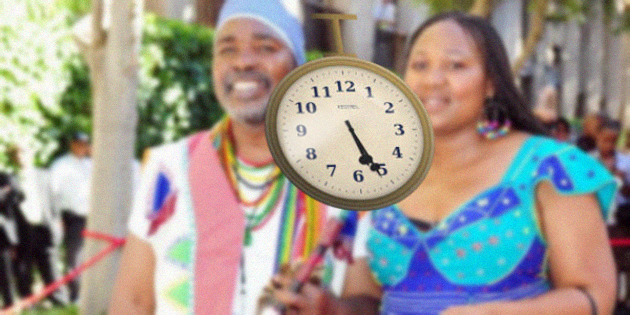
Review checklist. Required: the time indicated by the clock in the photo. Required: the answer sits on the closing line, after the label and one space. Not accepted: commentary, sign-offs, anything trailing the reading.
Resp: 5:26
